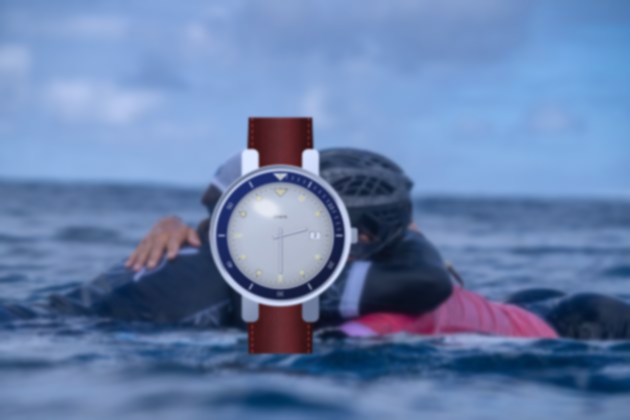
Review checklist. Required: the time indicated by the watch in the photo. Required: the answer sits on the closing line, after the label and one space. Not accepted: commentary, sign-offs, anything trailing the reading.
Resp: 2:30
